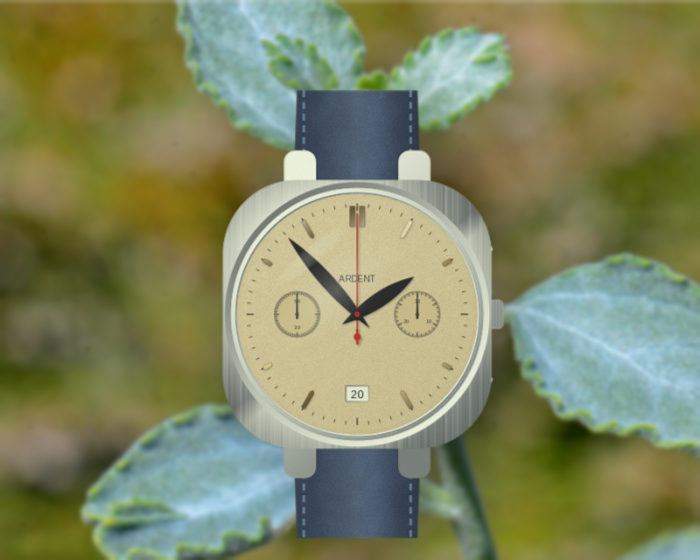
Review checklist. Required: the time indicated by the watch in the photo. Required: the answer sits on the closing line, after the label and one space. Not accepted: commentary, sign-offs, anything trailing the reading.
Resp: 1:53
